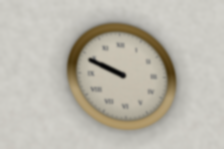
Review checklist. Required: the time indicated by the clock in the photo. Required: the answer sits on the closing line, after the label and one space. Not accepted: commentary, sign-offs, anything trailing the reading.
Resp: 9:49
